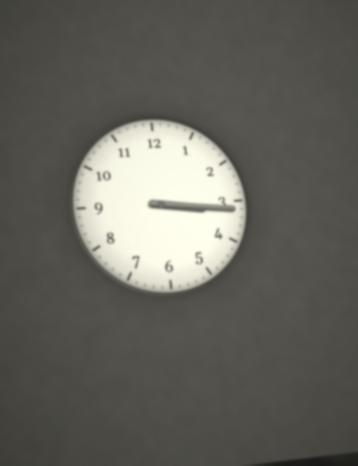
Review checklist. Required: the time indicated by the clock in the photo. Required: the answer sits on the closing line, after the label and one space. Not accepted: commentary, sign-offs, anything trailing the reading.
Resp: 3:16
